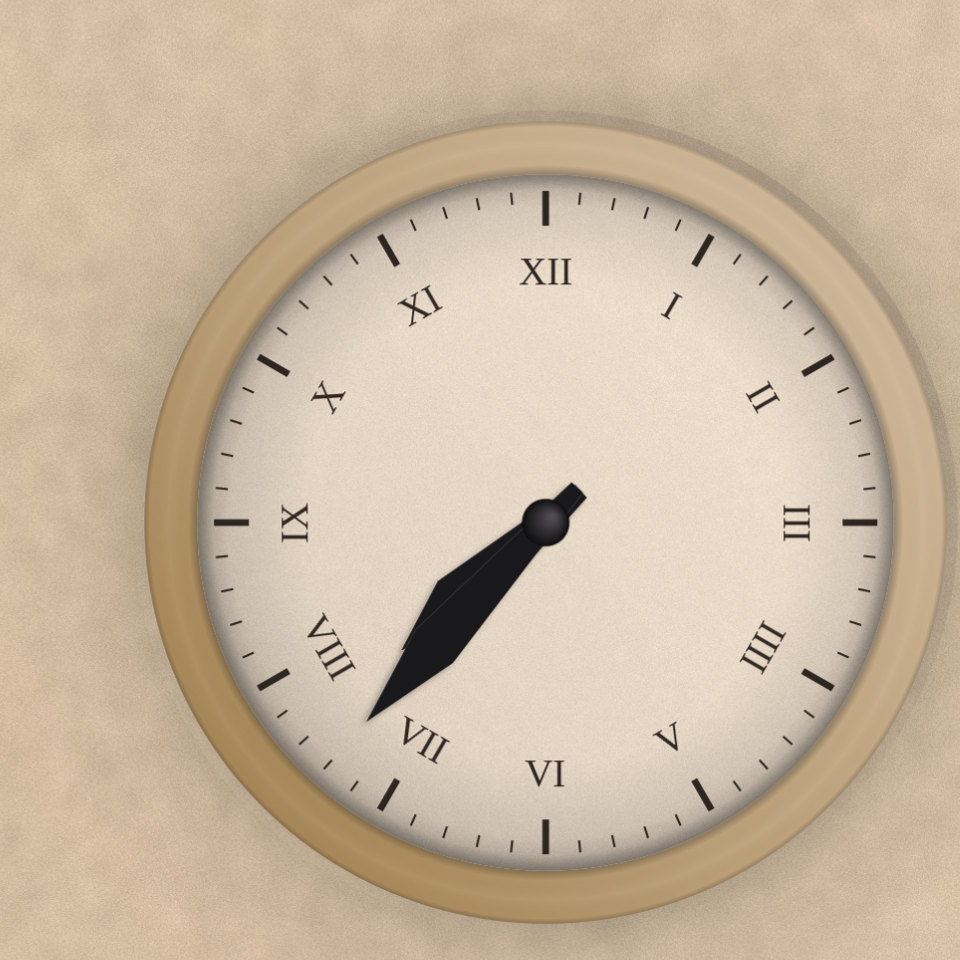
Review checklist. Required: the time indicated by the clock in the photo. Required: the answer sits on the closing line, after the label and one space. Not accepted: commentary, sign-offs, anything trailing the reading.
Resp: 7:37
